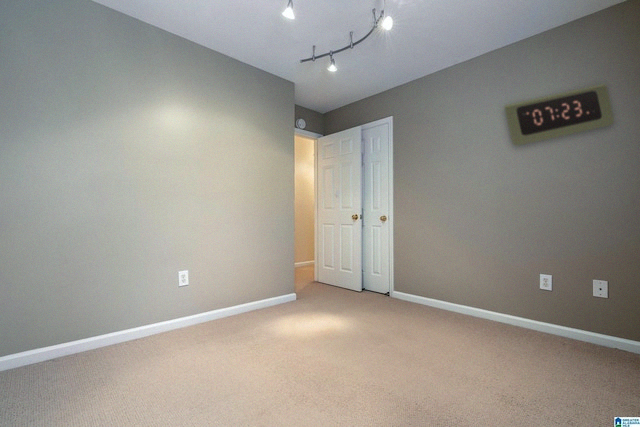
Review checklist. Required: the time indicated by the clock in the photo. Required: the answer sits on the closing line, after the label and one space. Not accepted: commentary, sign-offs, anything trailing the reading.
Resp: 7:23
